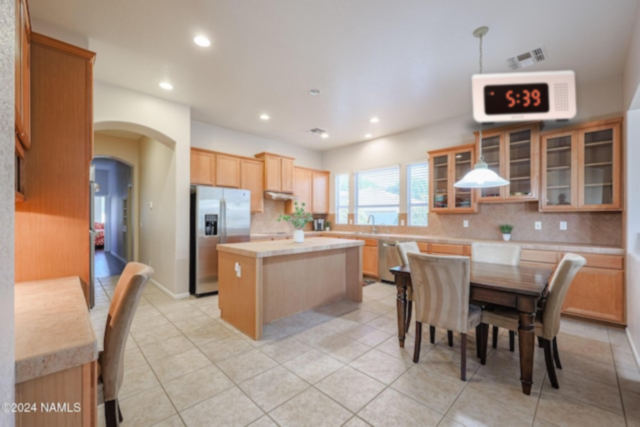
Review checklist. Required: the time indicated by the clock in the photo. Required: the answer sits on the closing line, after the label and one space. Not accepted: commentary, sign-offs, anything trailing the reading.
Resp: 5:39
